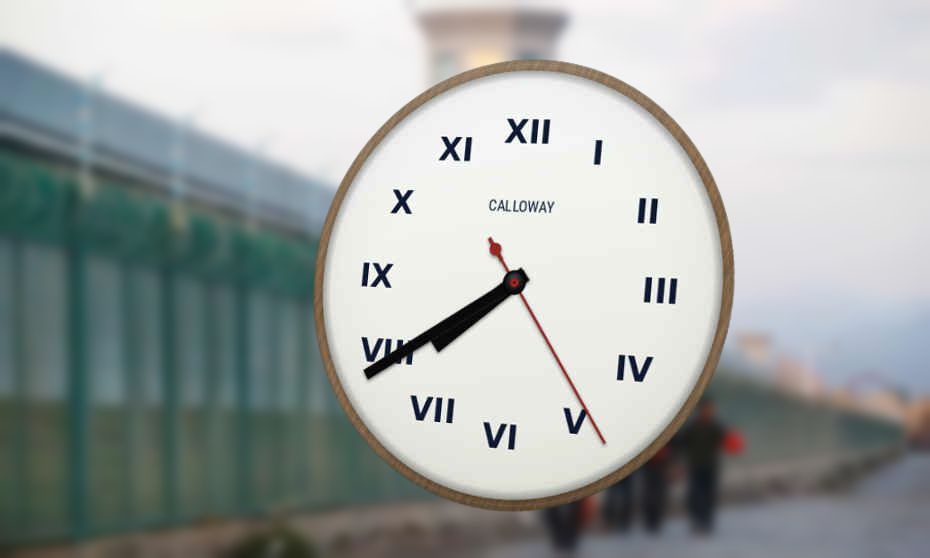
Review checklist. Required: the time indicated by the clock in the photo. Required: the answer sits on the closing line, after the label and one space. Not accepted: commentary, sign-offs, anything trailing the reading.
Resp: 7:39:24
